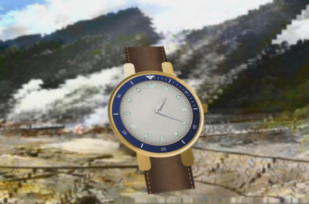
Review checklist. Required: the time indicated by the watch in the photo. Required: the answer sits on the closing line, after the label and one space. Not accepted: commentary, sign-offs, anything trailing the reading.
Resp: 1:20
